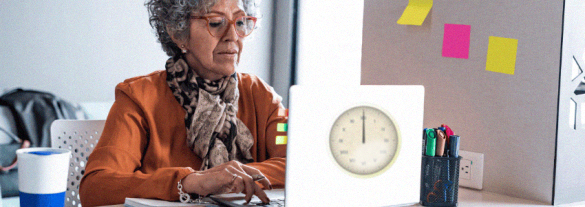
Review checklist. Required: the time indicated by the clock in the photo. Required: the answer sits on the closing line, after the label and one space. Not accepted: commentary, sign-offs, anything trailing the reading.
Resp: 12:00
